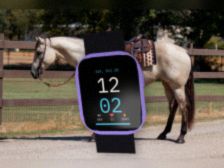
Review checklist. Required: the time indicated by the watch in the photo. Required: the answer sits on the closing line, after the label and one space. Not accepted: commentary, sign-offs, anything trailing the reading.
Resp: 12:02
